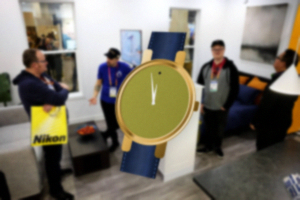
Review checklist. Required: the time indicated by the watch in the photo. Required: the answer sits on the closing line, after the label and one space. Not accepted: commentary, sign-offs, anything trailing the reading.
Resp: 11:57
